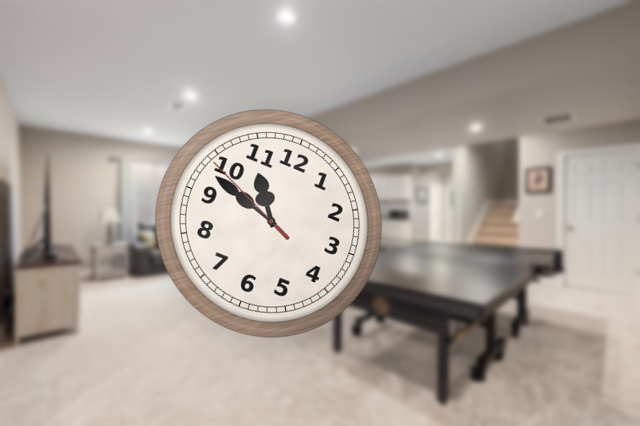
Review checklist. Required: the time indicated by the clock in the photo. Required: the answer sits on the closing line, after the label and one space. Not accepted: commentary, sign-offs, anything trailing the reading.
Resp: 10:47:49
